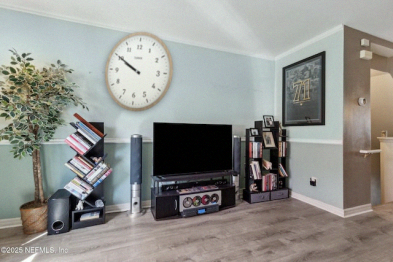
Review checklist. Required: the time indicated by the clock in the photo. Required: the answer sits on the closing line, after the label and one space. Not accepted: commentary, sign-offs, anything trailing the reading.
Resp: 9:50
